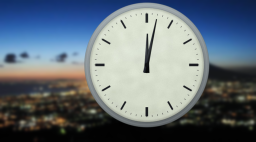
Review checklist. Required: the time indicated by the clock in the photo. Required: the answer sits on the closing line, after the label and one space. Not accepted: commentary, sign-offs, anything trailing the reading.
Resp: 12:02
